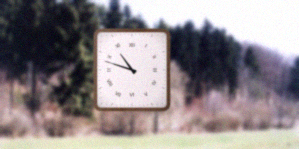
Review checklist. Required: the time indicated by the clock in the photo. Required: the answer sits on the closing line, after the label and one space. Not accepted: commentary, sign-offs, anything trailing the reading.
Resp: 10:48
